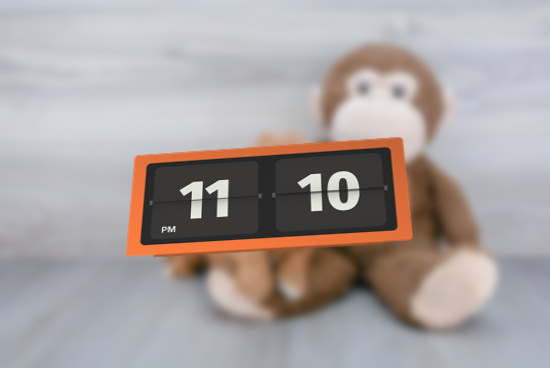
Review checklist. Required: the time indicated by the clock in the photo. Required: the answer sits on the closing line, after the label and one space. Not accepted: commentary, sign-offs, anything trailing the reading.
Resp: 11:10
